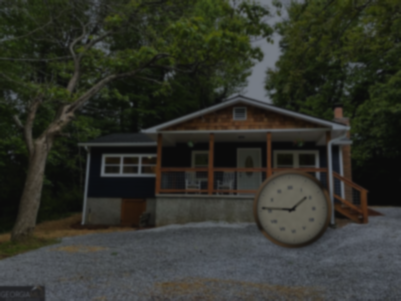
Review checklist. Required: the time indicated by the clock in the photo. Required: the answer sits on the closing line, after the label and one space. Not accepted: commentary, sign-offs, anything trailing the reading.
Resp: 1:46
